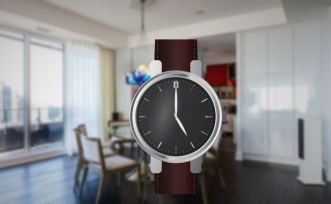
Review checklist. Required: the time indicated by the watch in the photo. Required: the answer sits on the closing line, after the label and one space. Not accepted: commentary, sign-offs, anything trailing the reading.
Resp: 5:00
